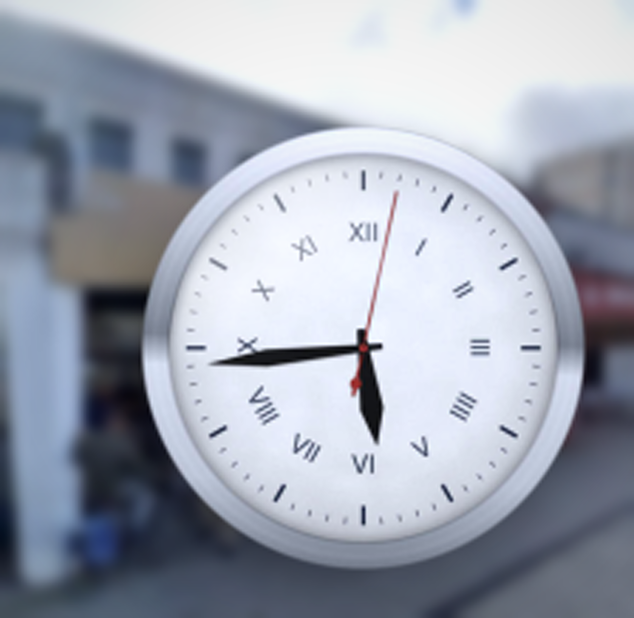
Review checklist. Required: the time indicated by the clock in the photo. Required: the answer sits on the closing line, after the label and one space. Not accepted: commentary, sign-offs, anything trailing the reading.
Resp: 5:44:02
